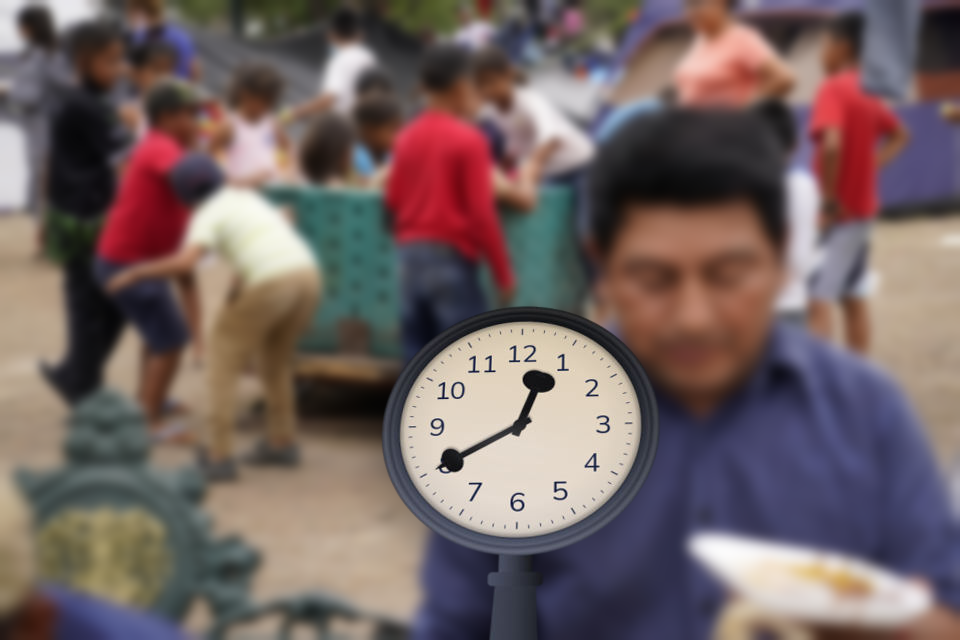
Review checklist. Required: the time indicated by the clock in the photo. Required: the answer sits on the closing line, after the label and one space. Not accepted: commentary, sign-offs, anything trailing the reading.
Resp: 12:40
